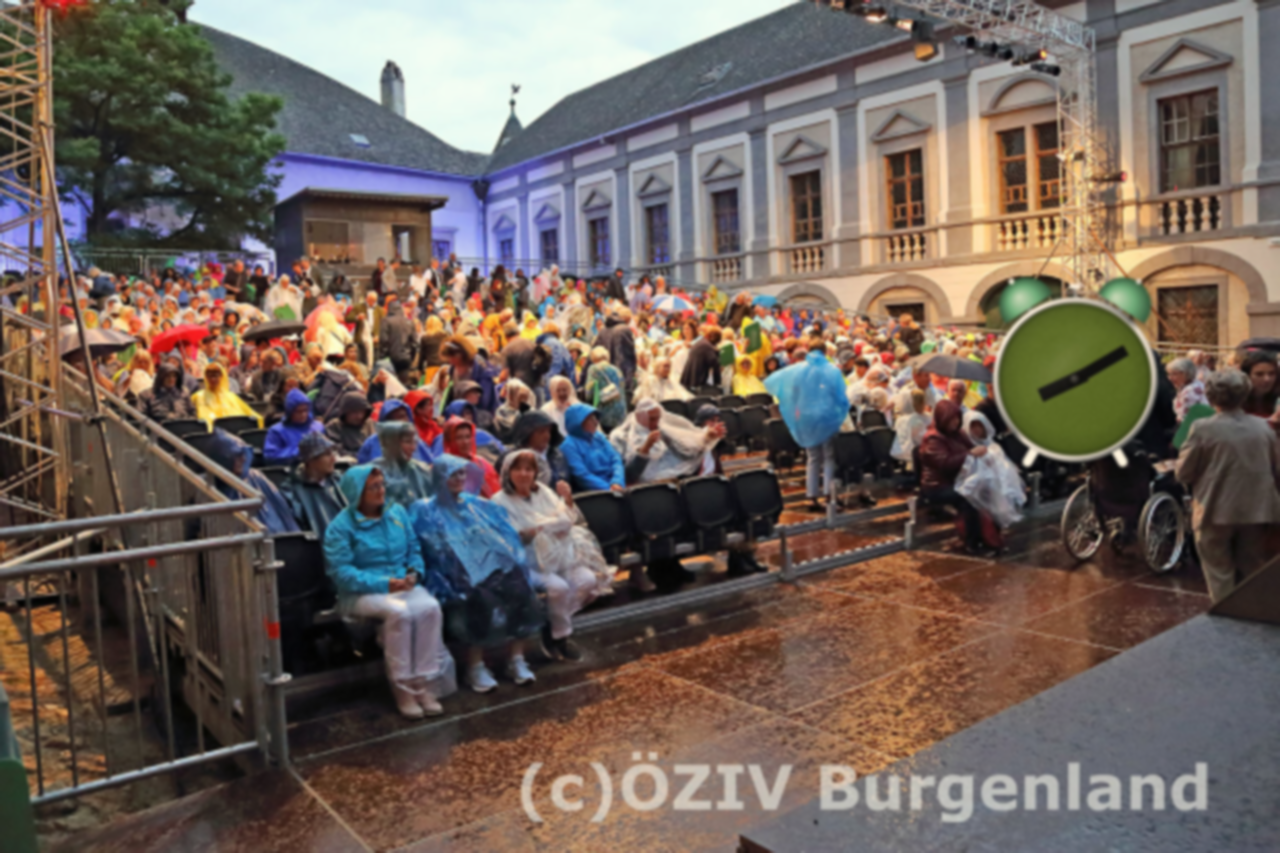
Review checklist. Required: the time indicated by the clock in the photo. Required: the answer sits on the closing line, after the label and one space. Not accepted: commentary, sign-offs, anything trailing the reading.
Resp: 8:10
